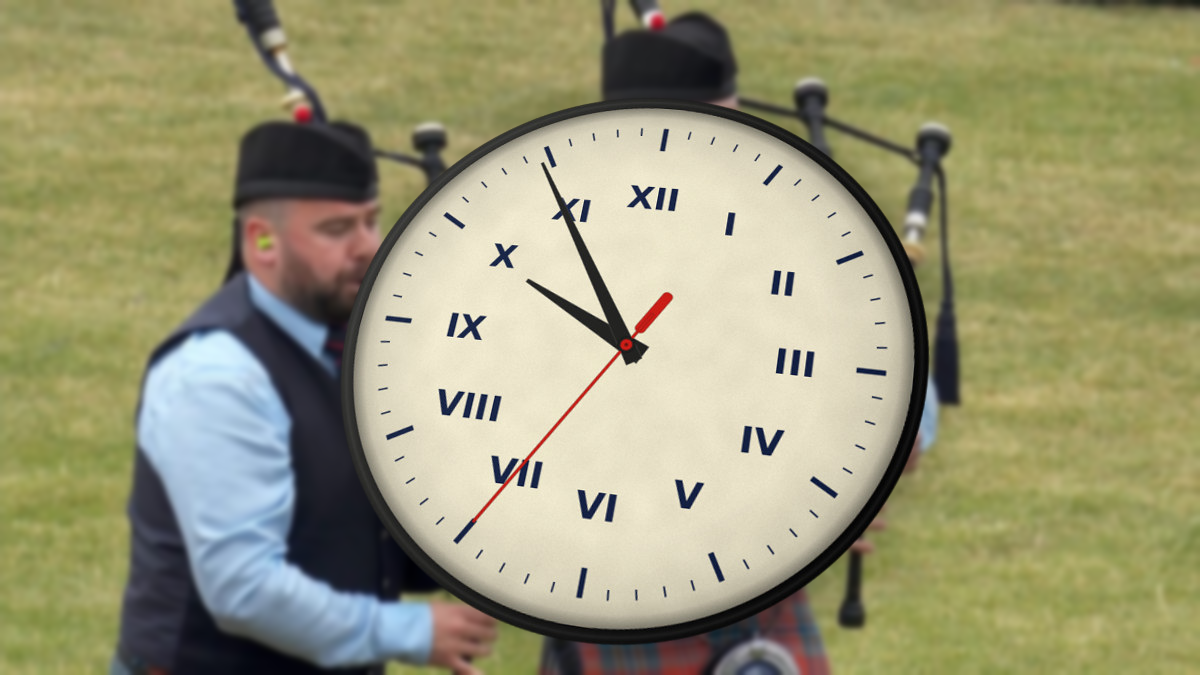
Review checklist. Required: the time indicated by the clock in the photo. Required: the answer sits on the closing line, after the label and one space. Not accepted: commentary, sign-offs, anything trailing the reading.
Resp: 9:54:35
